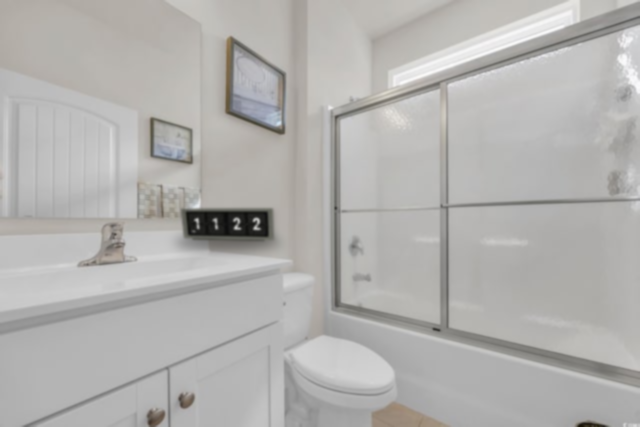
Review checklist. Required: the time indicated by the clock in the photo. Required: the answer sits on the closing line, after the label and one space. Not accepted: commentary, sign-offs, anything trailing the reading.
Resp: 11:22
